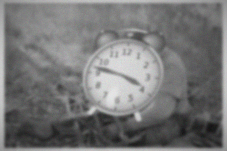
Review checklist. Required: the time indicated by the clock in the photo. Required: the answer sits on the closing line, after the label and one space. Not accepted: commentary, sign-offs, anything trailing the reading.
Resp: 3:47
